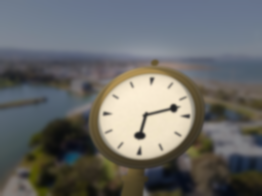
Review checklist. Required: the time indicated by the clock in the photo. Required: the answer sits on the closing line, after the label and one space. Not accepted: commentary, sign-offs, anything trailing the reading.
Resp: 6:12
